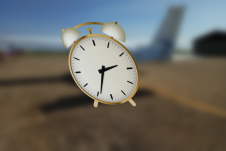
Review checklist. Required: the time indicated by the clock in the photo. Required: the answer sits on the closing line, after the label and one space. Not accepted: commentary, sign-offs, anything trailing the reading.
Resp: 2:34
